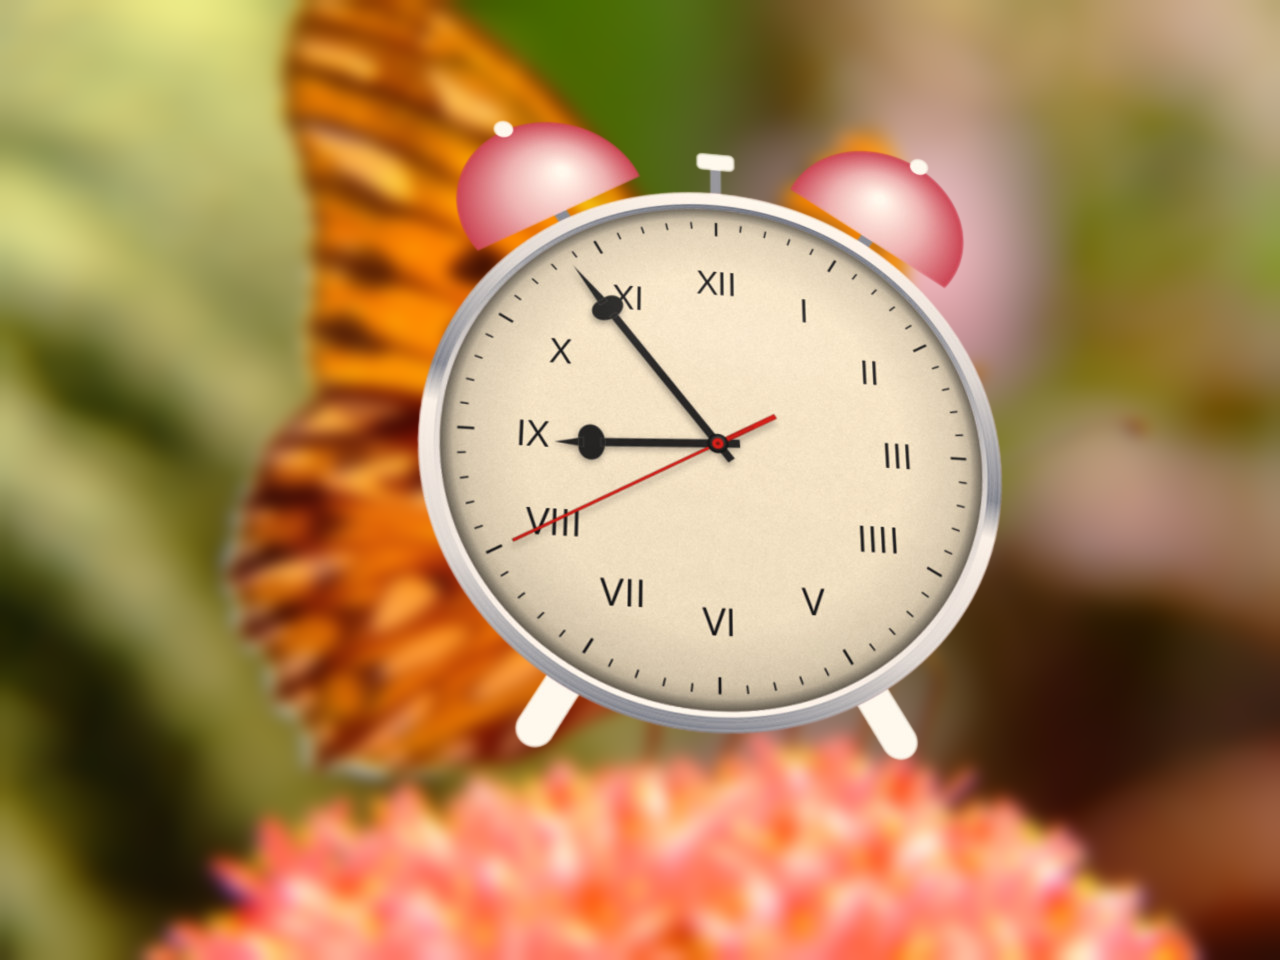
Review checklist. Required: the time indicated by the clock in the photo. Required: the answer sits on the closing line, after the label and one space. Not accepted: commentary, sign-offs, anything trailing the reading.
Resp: 8:53:40
